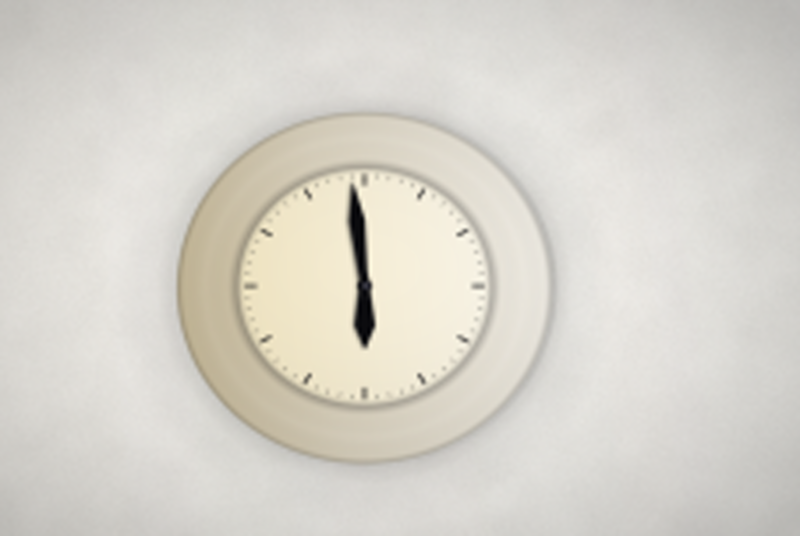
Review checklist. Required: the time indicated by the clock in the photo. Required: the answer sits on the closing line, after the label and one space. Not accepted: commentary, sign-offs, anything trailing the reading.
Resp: 5:59
